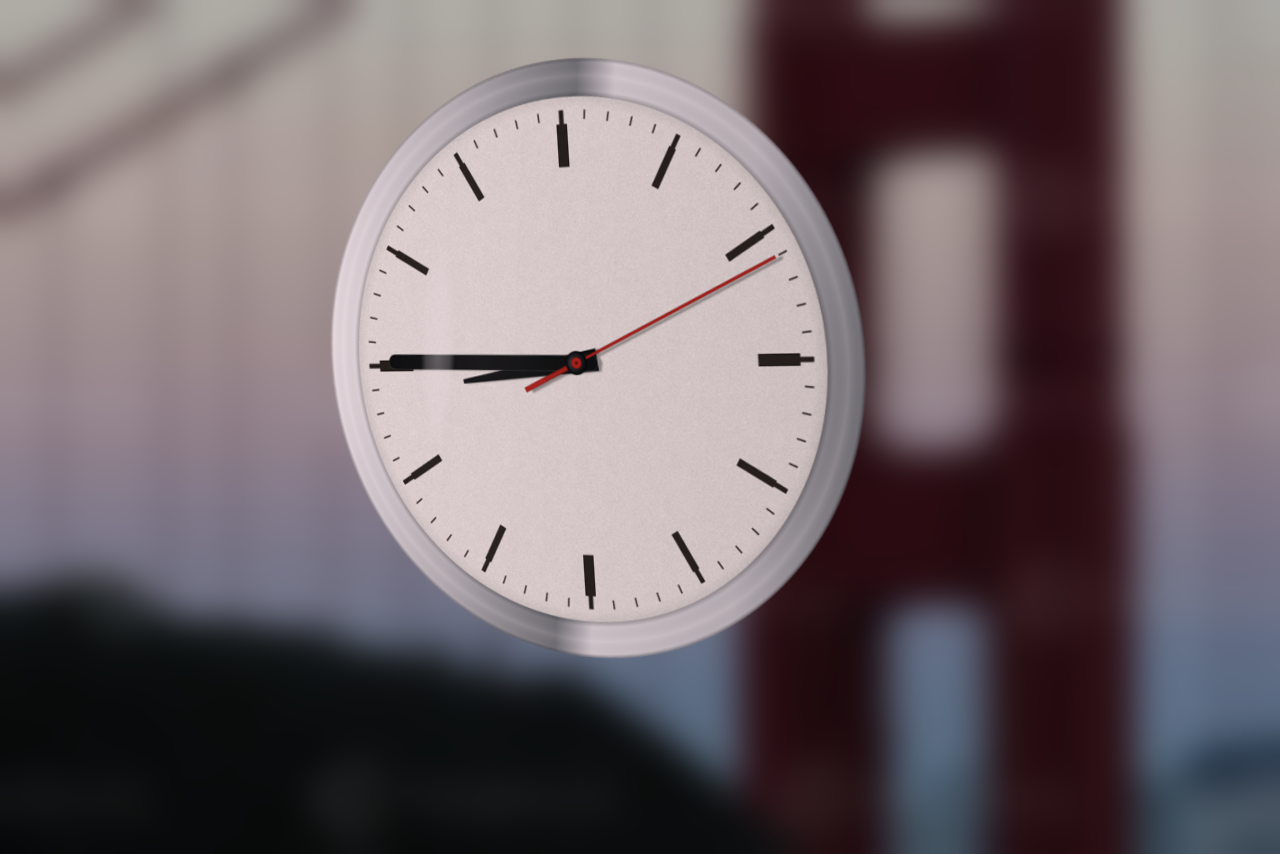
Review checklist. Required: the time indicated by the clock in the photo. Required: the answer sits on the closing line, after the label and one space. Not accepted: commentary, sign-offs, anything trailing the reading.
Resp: 8:45:11
